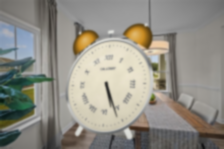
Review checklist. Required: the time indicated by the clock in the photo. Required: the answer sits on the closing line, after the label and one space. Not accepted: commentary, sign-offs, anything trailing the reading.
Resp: 5:26
